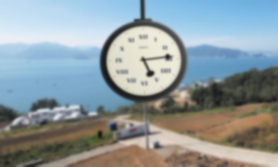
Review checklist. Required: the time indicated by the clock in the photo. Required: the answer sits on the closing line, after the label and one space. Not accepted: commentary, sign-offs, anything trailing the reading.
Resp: 5:14
